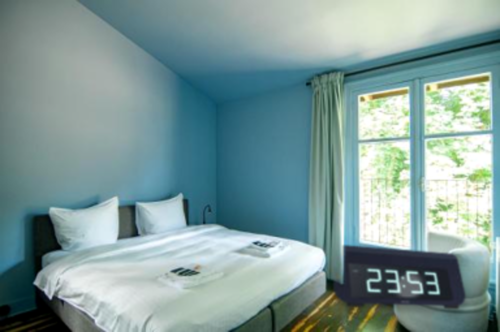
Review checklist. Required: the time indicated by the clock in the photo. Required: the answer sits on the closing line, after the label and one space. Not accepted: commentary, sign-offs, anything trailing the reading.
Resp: 23:53
